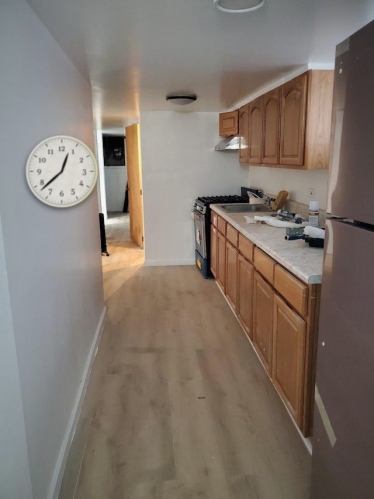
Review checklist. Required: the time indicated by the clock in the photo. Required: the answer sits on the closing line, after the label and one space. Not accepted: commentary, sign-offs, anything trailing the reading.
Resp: 12:38
